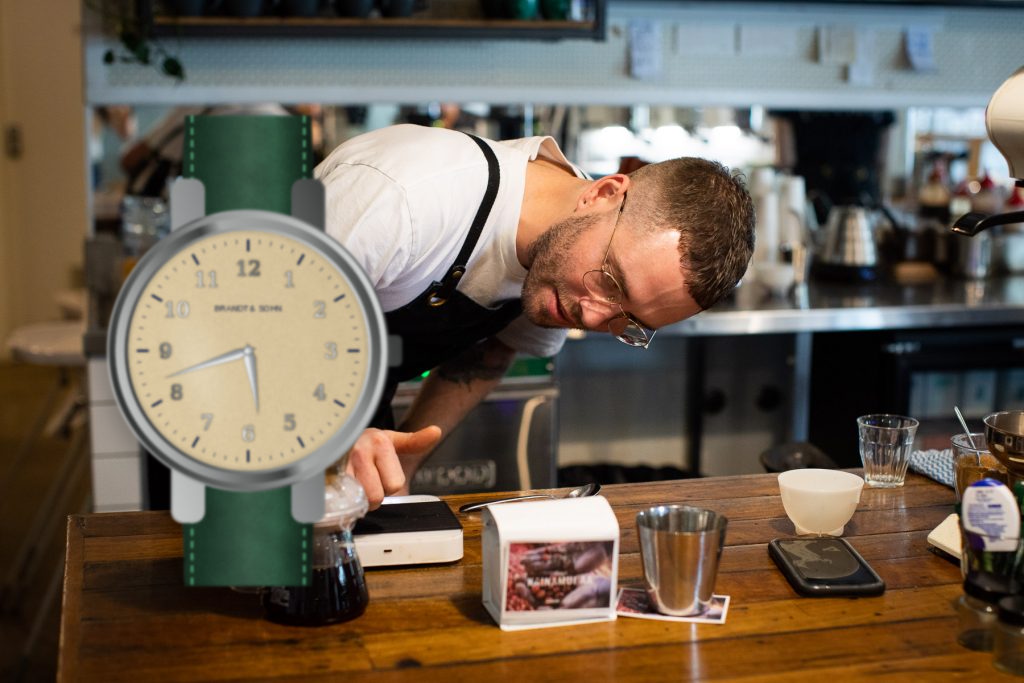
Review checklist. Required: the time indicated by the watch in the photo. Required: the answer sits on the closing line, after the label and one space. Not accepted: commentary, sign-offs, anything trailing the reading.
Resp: 5:42
